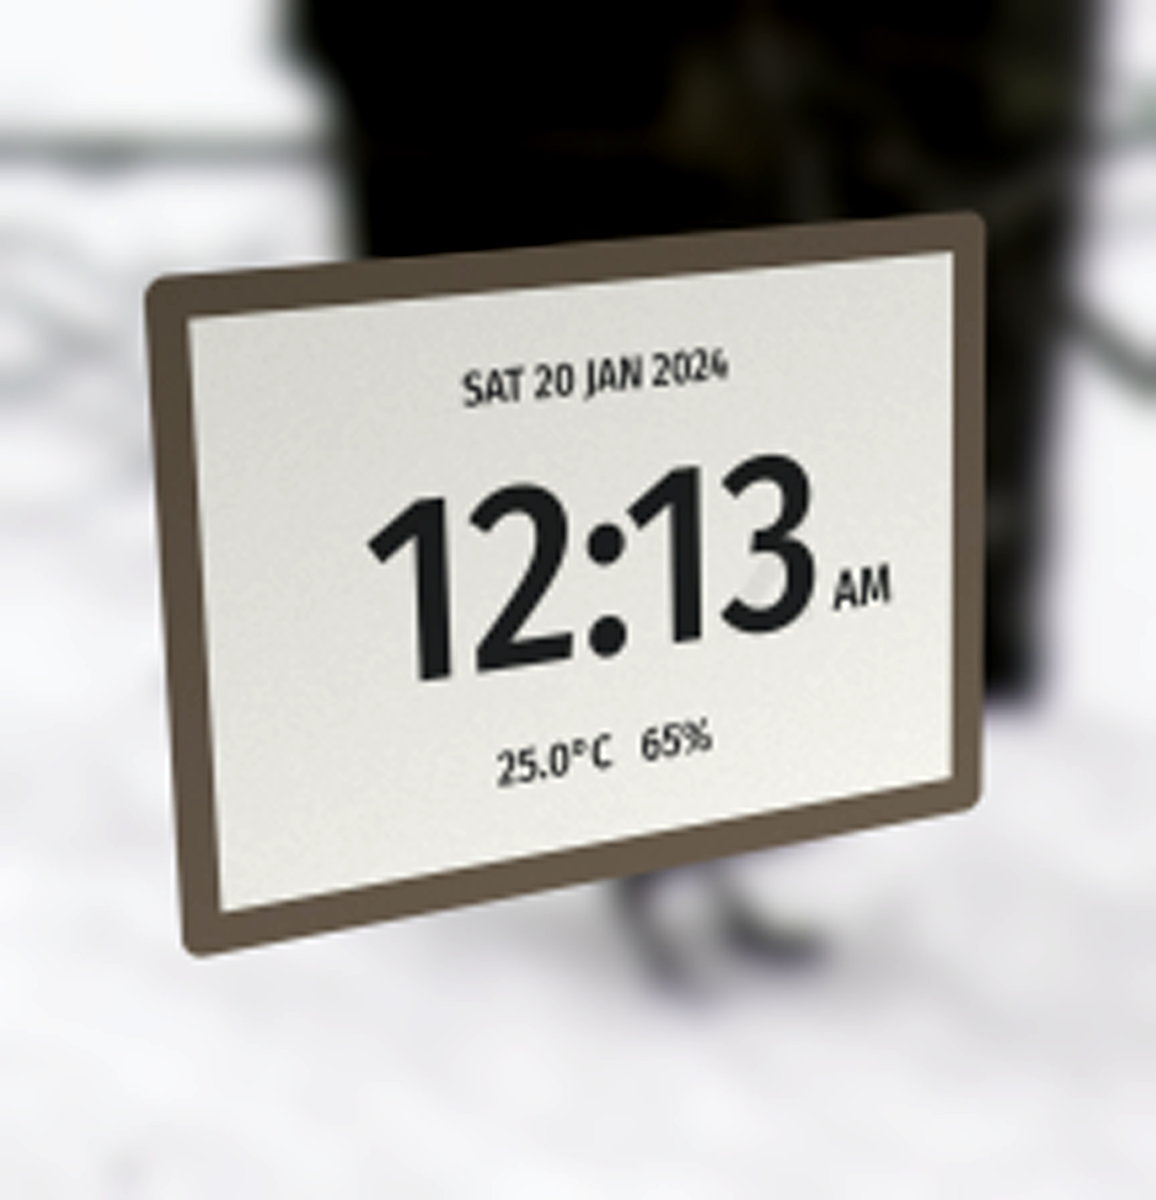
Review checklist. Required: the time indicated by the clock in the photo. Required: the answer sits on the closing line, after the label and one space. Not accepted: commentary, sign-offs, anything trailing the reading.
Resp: 12:13
